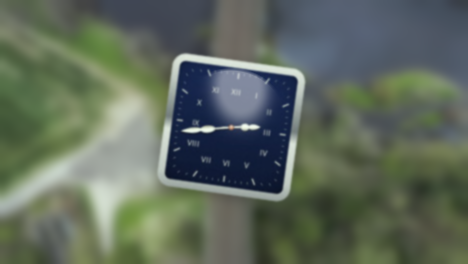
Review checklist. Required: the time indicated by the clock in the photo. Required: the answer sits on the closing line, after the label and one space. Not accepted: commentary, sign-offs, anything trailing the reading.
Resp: 2:43
